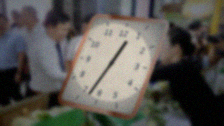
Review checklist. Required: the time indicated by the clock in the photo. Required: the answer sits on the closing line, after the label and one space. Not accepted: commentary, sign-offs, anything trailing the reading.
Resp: 12:33
